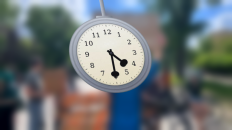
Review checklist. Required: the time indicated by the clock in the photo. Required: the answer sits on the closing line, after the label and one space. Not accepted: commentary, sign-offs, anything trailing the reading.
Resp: 4:30
